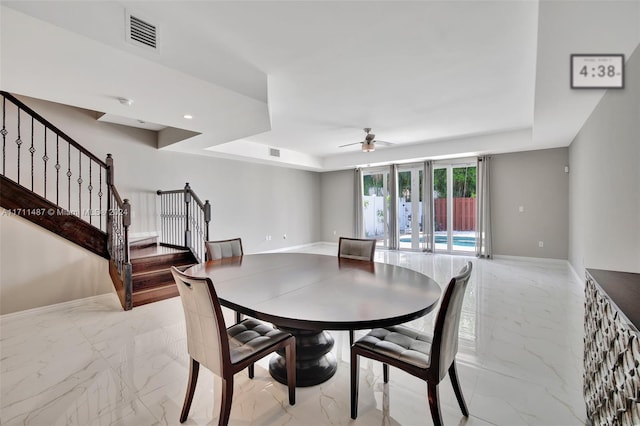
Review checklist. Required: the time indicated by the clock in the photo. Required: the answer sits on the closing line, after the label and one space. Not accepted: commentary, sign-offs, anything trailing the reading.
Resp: 4:38
